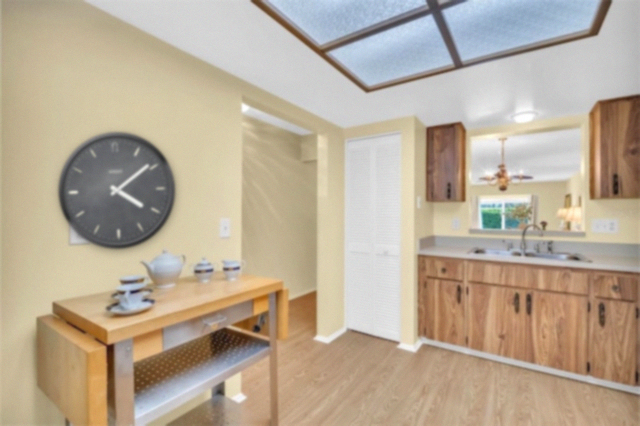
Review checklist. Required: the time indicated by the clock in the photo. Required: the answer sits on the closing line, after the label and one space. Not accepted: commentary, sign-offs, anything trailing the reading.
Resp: 4:09
